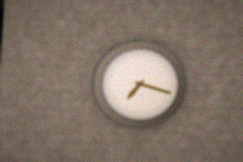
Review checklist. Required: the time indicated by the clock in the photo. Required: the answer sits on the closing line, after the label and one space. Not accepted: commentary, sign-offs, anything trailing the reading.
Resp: 7:18
